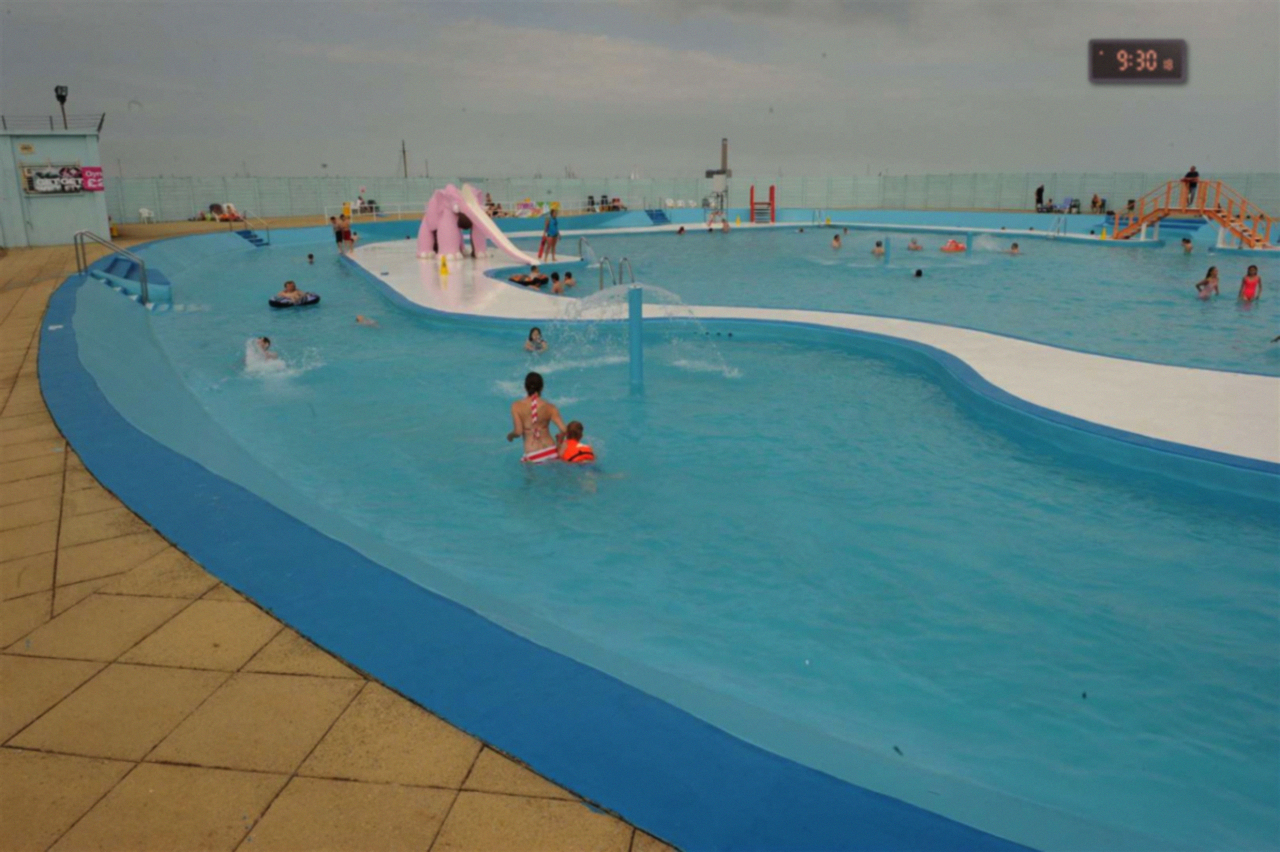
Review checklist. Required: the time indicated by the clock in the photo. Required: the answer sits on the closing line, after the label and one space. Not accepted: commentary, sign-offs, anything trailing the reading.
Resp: 9:30
